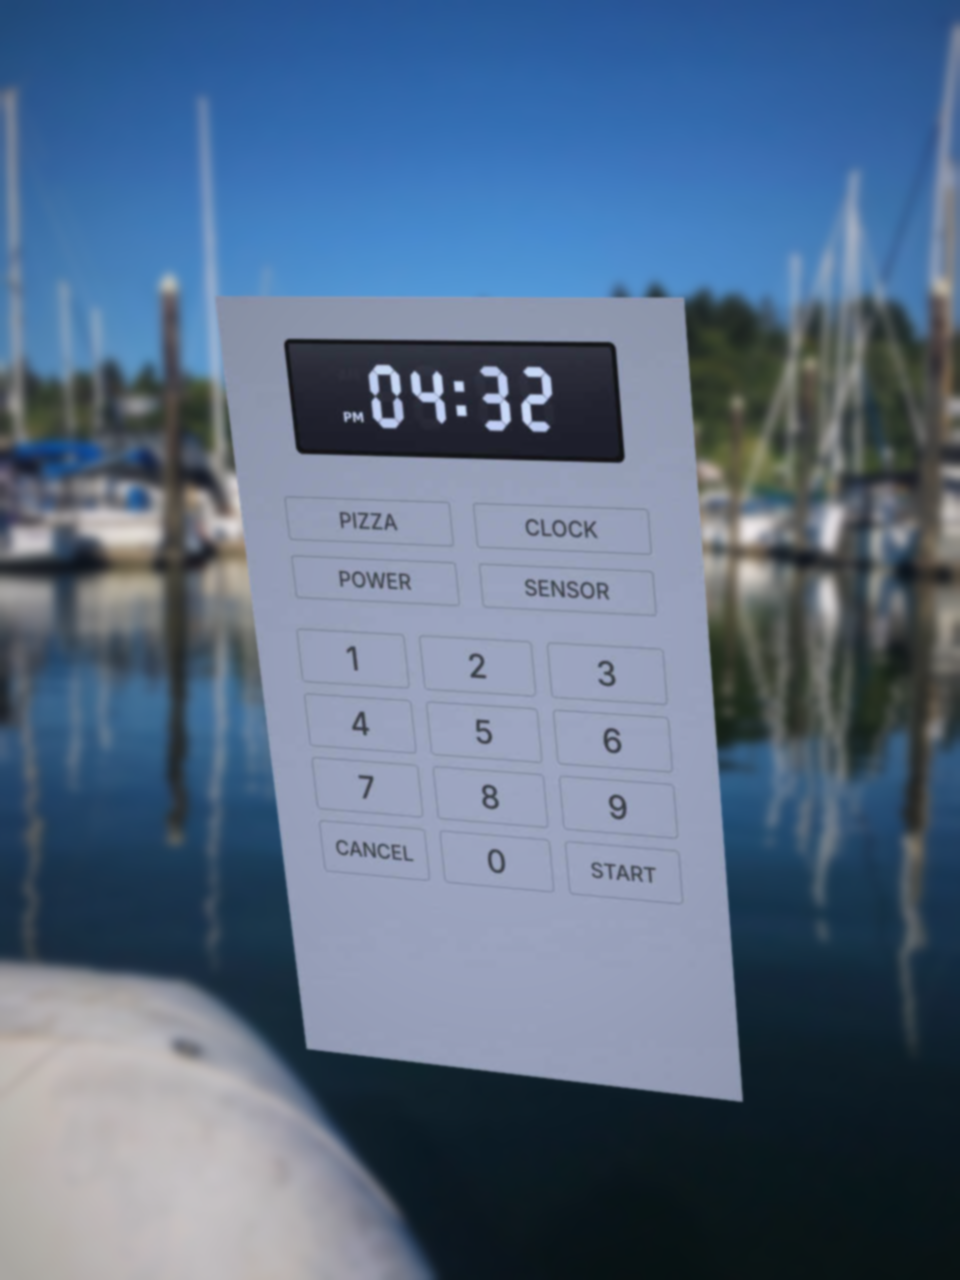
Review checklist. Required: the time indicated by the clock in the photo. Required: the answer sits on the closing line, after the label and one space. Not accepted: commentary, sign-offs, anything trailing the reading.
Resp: 4:32
